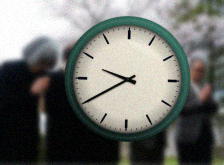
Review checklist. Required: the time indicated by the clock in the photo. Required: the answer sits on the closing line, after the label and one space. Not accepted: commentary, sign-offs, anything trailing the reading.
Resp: 9:40
